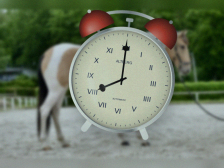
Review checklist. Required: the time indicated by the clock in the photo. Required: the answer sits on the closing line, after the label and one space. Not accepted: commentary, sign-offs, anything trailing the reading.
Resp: 8:00
